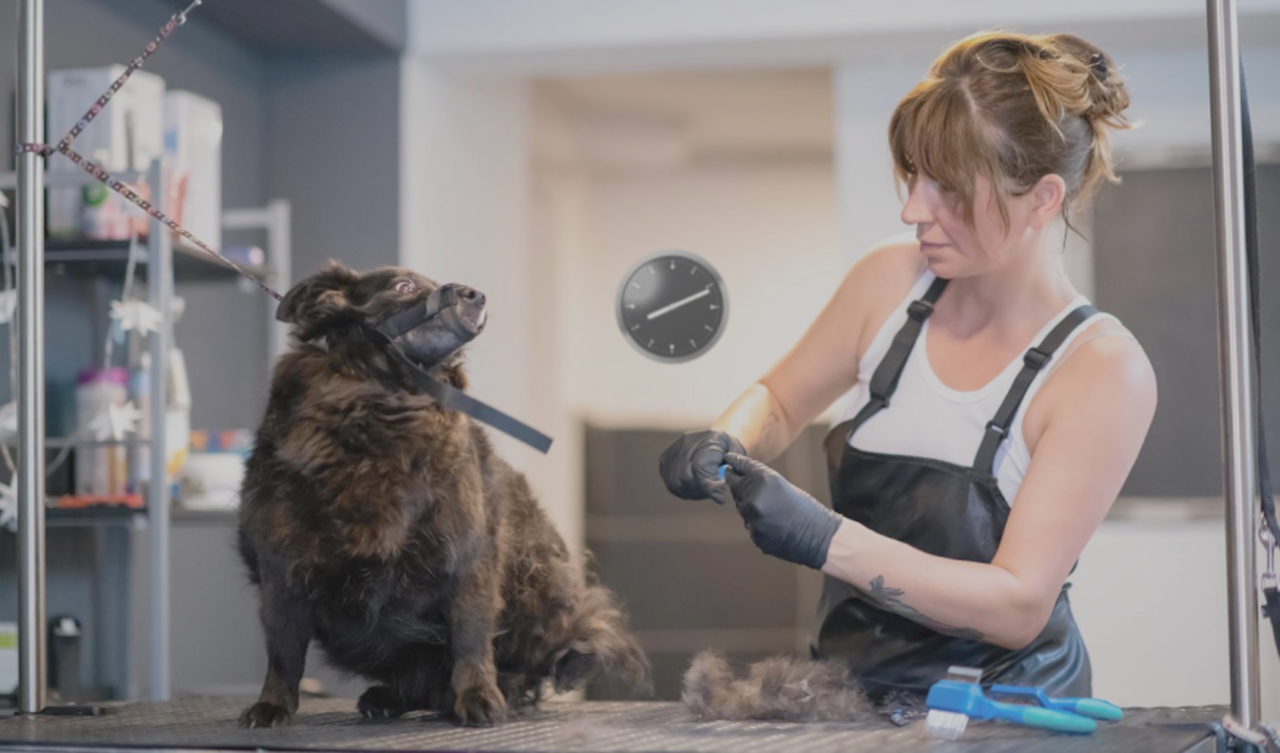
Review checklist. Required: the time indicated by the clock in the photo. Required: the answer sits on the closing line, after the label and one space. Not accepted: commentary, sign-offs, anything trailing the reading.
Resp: 8:11
